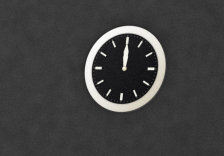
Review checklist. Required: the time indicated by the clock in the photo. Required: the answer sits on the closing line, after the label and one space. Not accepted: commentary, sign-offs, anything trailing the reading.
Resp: 12:00
